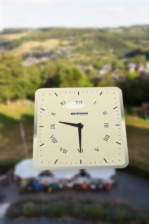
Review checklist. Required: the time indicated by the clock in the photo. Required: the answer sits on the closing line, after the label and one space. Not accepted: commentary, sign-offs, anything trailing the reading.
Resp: 9:30
